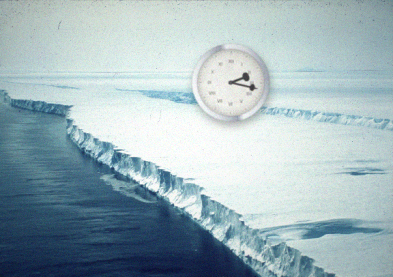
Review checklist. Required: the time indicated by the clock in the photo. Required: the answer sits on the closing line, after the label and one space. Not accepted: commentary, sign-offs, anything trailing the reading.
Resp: 2:17
